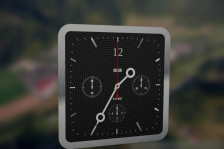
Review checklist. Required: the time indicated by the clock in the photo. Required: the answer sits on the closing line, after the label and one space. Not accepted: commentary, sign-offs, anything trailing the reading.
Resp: 1:35
